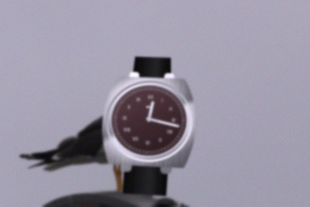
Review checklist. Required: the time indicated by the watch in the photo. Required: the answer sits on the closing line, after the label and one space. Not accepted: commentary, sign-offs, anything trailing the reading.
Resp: 12:17
